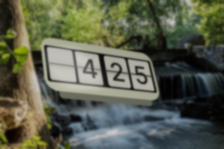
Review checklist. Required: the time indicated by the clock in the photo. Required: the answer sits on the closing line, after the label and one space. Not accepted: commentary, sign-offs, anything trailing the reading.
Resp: 4:25
